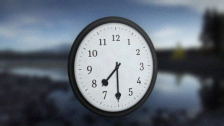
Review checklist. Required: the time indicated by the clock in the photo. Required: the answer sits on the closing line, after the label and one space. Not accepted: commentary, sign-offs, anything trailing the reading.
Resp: 7:30
